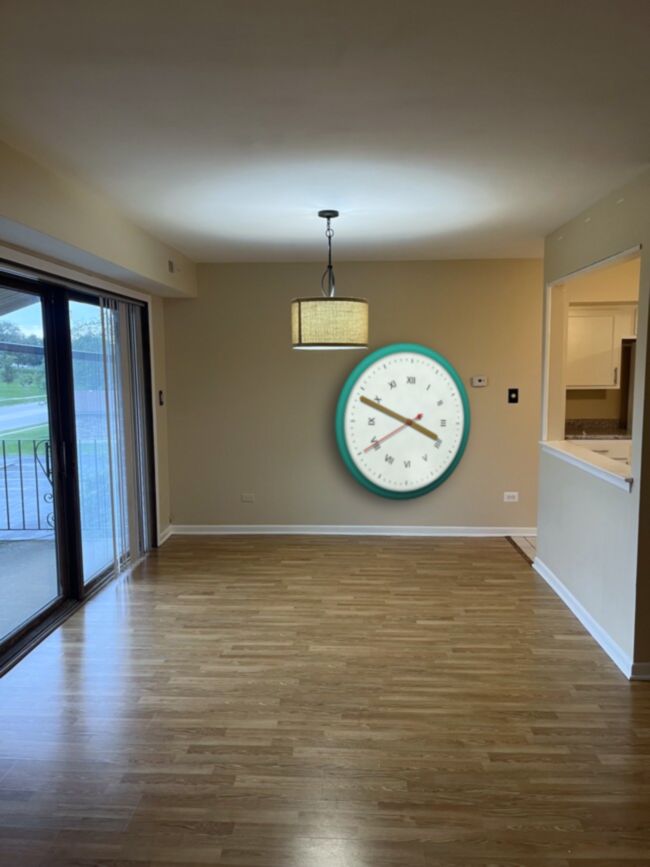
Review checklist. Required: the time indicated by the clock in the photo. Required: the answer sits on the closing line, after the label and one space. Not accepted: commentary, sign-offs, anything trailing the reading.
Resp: 3:48:40
